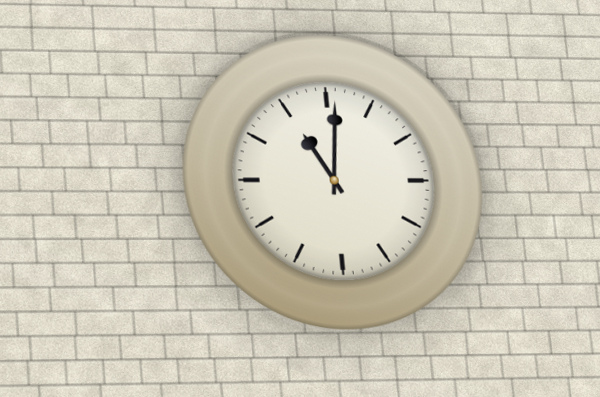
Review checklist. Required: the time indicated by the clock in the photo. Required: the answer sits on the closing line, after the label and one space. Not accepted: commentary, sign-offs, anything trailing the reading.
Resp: 11:01
